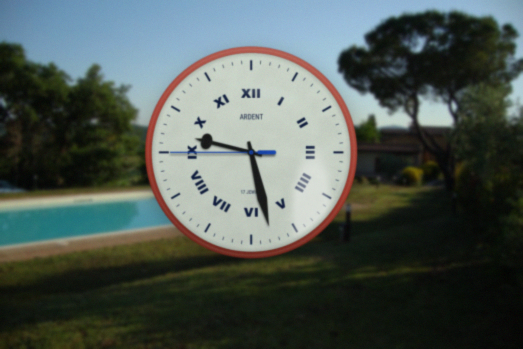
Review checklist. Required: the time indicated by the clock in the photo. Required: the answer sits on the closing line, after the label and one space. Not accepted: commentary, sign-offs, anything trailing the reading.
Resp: 9:27:45
